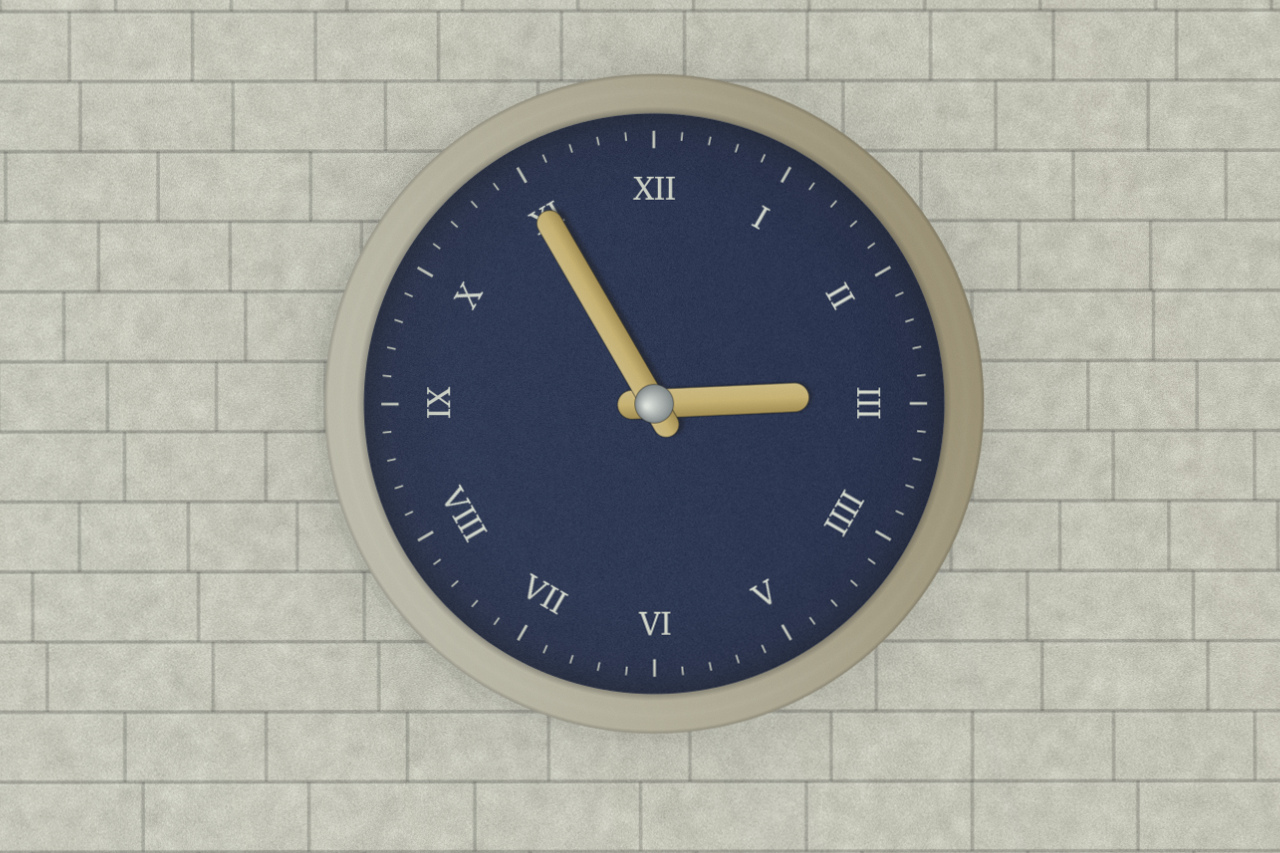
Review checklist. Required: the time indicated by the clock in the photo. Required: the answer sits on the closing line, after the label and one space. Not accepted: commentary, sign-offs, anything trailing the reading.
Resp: 2:55
